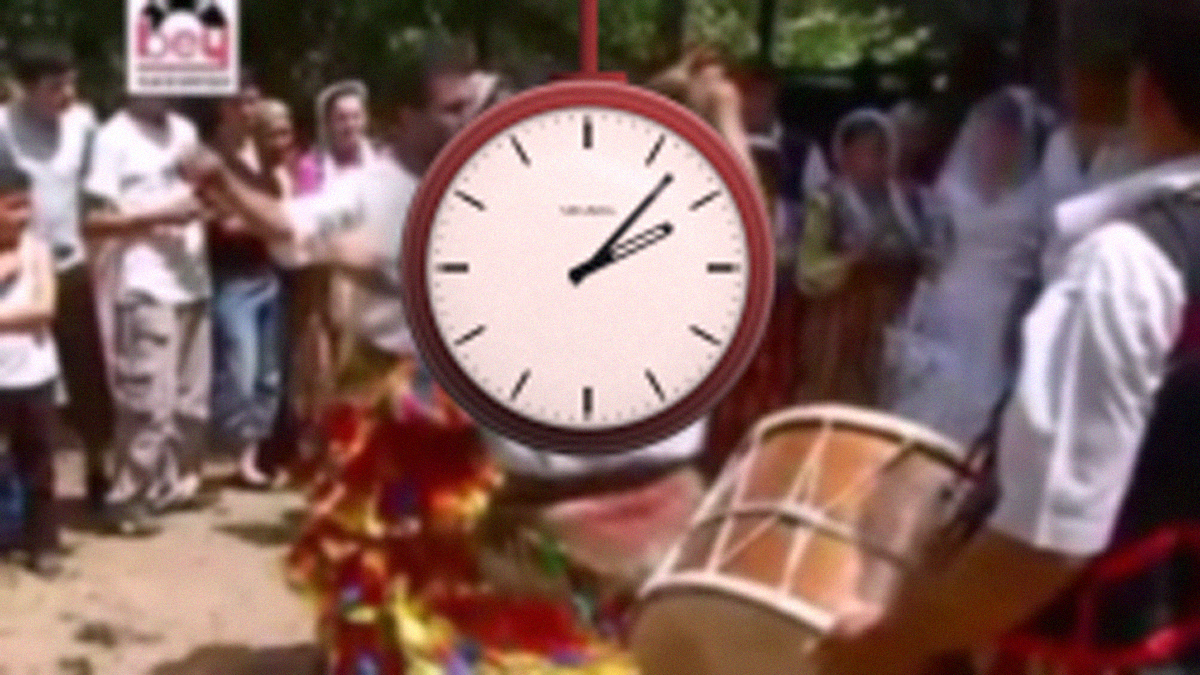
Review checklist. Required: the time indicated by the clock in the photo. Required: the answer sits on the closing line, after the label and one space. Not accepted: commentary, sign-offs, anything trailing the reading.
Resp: 2:07
